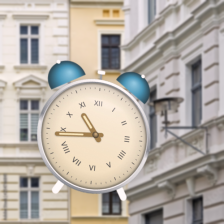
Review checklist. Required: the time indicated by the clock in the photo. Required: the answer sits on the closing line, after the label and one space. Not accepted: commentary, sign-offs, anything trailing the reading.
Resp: 10:44
